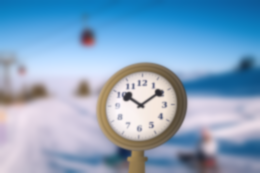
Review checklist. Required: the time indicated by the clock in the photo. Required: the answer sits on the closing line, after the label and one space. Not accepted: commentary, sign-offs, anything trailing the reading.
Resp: 10:09
